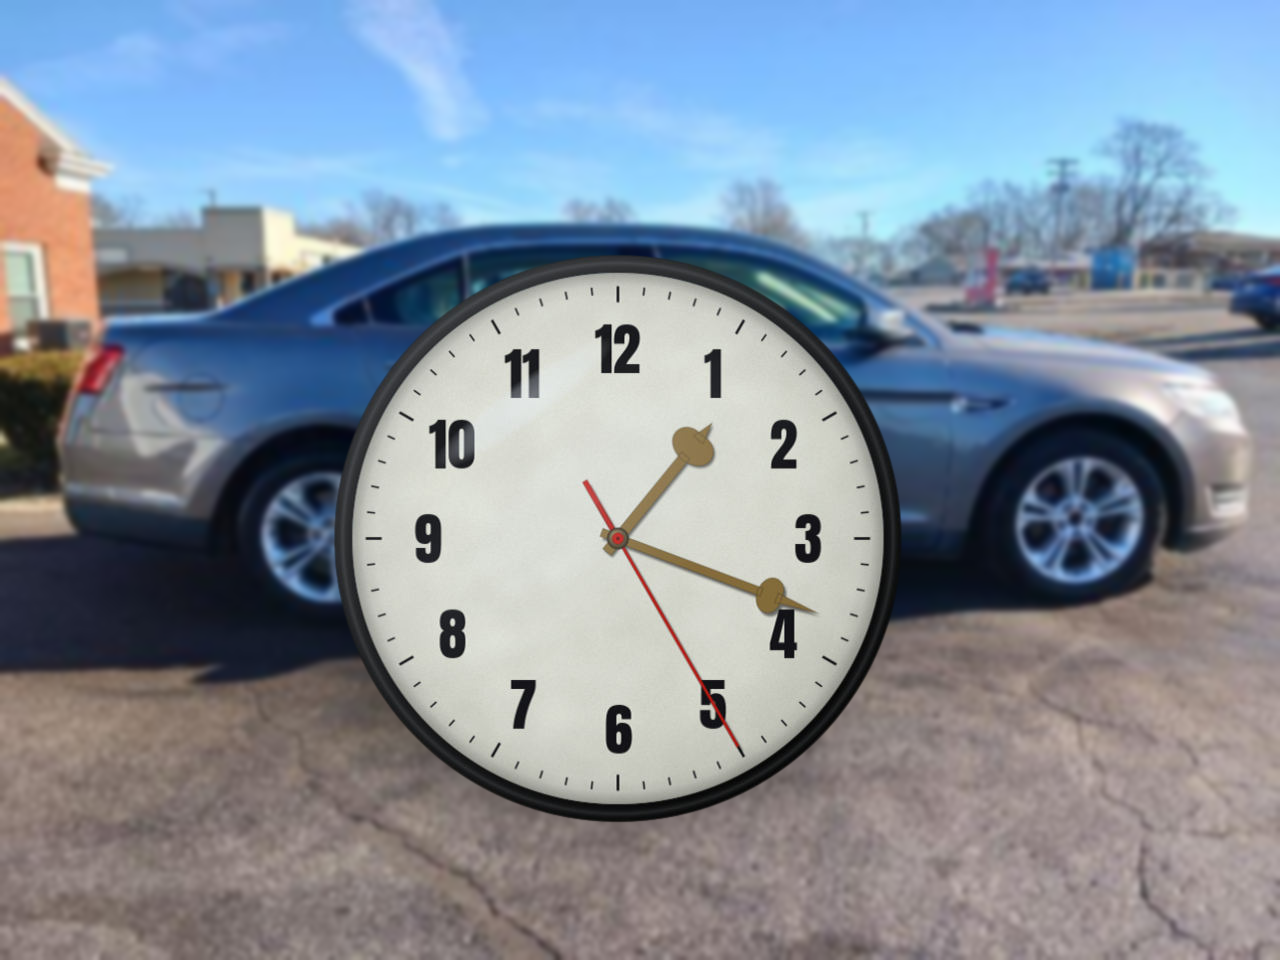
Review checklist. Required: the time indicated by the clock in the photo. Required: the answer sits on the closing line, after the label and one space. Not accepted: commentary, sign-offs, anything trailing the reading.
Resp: 1:18:25
